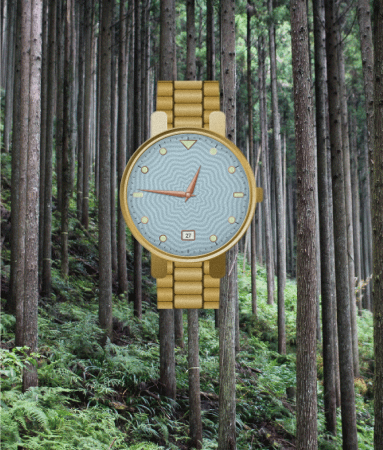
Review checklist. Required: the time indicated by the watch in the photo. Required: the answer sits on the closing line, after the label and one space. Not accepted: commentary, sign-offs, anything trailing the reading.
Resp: 12:46
